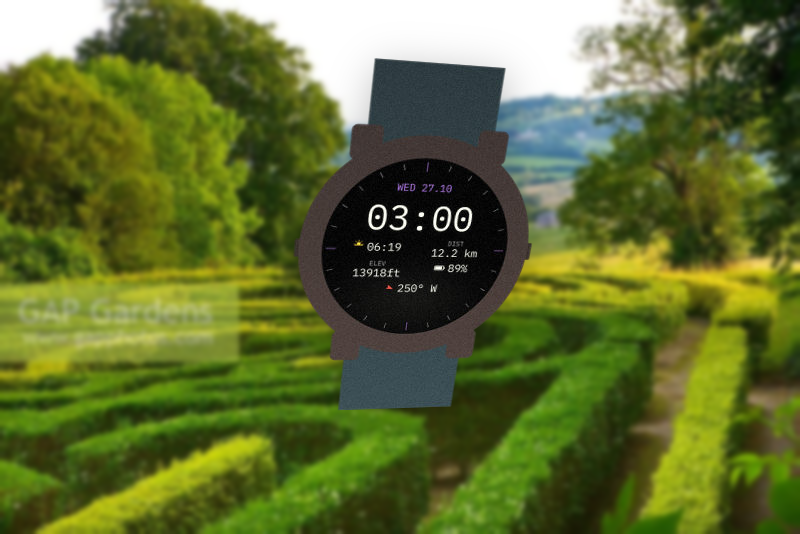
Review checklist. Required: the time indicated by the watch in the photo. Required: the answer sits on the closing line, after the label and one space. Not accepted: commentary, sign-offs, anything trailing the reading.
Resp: 3:00
